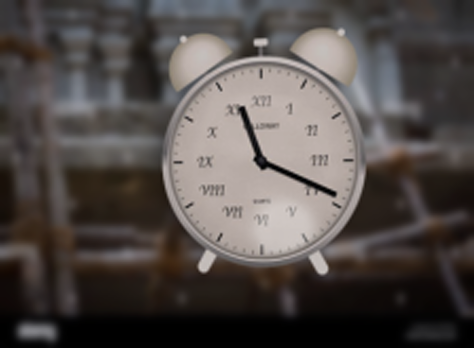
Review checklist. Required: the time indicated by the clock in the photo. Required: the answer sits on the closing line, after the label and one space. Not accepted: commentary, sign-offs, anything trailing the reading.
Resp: 11:19
